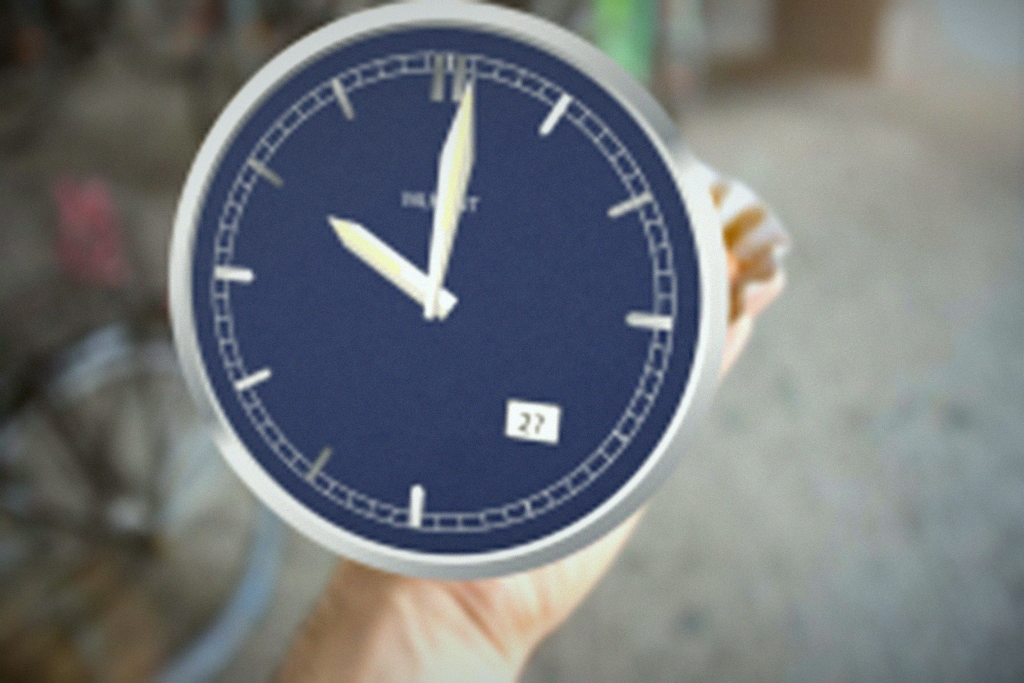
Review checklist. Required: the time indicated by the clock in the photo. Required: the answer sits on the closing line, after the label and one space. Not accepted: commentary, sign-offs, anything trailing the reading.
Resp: 10:01
